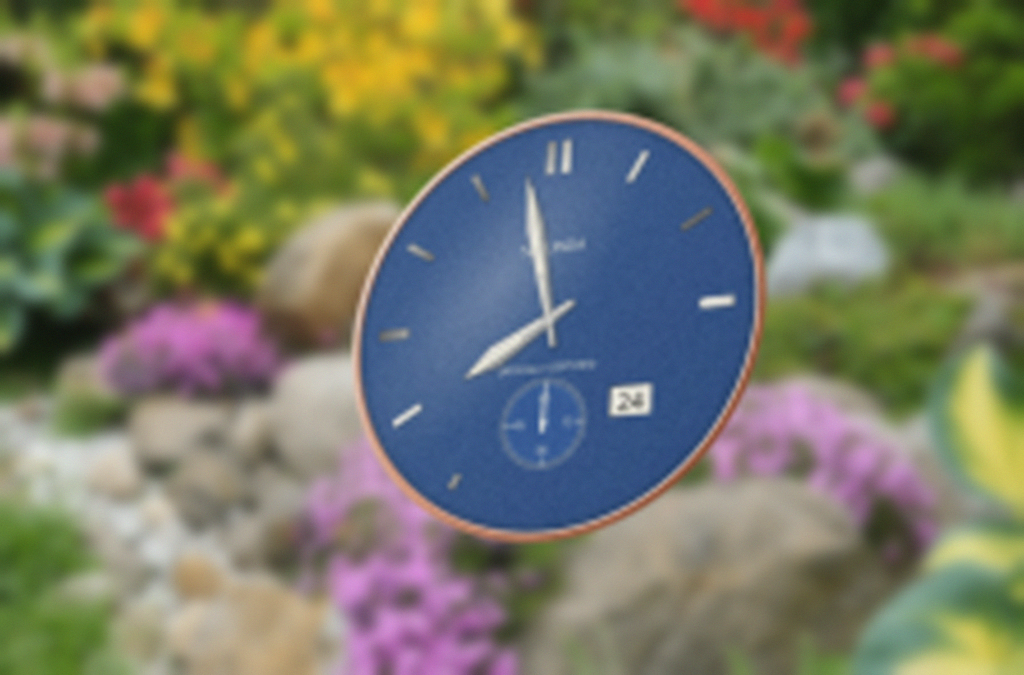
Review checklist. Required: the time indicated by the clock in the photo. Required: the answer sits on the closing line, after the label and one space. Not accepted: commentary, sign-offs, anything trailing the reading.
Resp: 7:58
